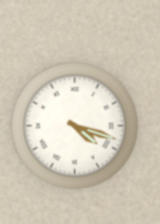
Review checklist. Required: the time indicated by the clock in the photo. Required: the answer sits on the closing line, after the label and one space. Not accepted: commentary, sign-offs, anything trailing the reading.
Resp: 4:18
